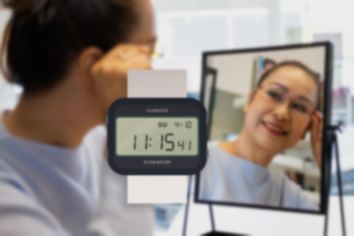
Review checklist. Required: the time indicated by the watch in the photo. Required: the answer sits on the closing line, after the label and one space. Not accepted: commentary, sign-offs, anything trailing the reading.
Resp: 11:15:41
